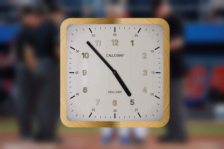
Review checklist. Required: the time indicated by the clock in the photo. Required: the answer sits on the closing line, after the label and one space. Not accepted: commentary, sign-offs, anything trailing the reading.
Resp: 4:53
